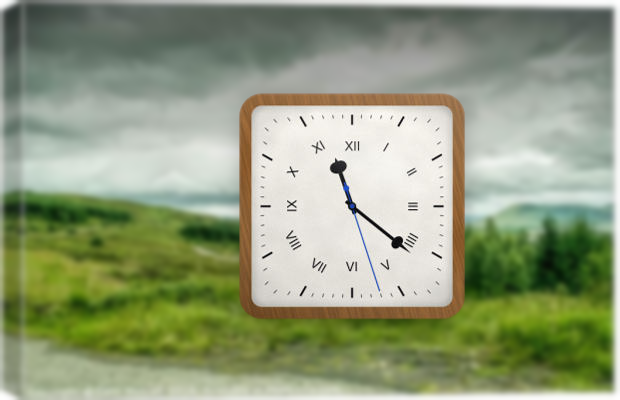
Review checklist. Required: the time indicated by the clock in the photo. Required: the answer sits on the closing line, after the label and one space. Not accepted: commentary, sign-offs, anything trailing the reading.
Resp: 11:21:27
